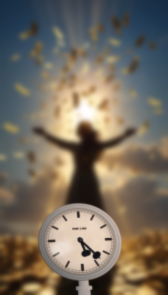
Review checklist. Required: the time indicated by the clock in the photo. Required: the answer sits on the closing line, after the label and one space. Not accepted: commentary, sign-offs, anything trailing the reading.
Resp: 5:23
